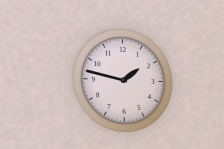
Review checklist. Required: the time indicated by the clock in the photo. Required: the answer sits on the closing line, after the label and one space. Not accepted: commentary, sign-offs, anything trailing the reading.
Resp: 1:47
